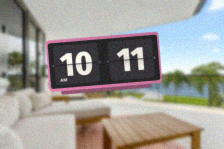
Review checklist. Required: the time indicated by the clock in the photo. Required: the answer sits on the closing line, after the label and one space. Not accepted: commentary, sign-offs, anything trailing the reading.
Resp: 10:11
